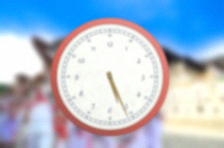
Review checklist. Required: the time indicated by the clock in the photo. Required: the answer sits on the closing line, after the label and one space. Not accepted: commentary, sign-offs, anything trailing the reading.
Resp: 5:26
